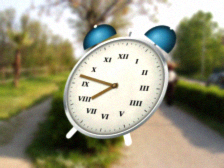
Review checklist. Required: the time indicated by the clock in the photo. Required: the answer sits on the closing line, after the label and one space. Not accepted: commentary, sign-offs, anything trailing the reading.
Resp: 7:47
